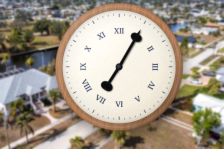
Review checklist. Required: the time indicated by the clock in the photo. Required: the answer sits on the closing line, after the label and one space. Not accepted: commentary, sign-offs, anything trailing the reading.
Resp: 7:05
